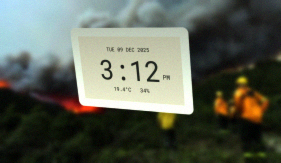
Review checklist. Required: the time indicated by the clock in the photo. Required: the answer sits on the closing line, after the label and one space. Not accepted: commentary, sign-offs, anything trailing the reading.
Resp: 3:12
